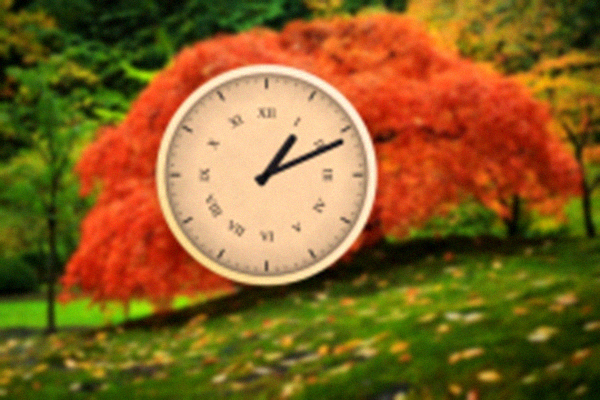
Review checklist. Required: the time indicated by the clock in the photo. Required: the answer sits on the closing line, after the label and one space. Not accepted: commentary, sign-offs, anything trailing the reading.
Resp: 1:11
